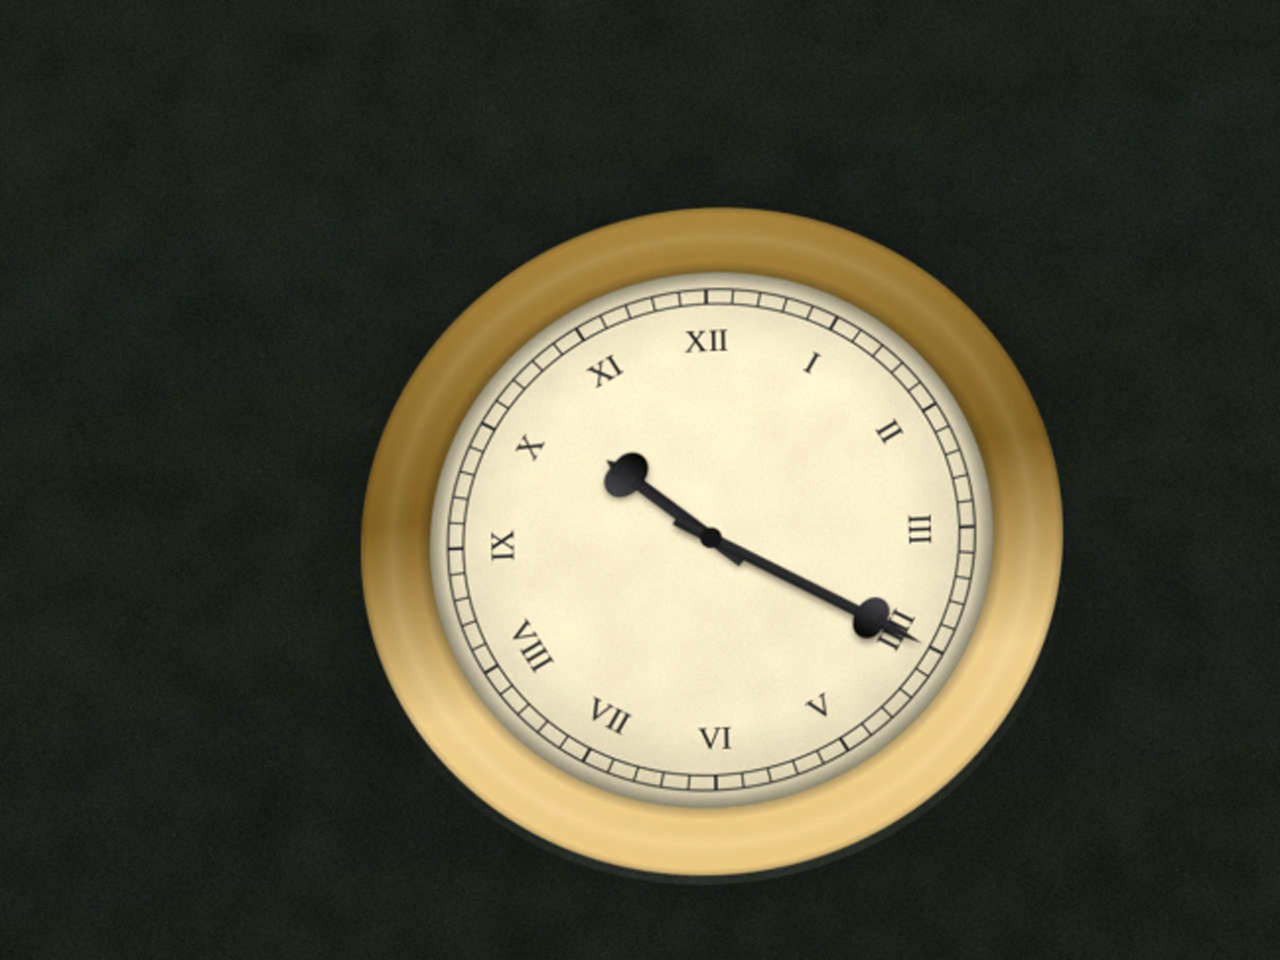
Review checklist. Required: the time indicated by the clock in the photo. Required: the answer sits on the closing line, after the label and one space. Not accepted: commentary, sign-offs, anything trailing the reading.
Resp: 10:20
